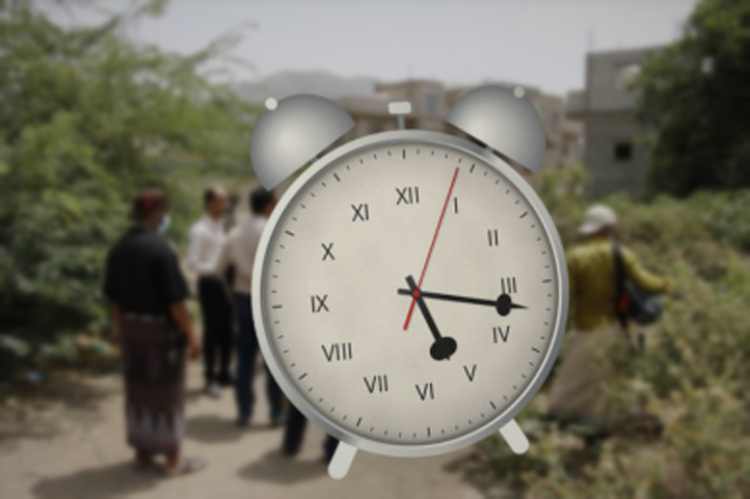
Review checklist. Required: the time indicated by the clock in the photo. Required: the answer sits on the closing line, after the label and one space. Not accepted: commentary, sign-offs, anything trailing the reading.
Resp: 5:17:04
